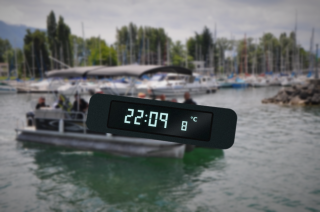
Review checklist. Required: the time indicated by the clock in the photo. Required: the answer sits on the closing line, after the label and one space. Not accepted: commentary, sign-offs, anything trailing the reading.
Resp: 22:09
